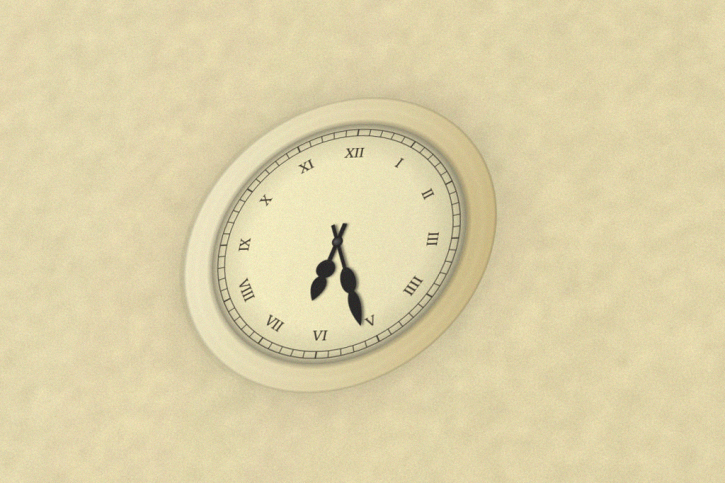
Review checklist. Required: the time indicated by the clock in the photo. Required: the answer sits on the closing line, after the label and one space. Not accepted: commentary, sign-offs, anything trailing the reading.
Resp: 6:26
